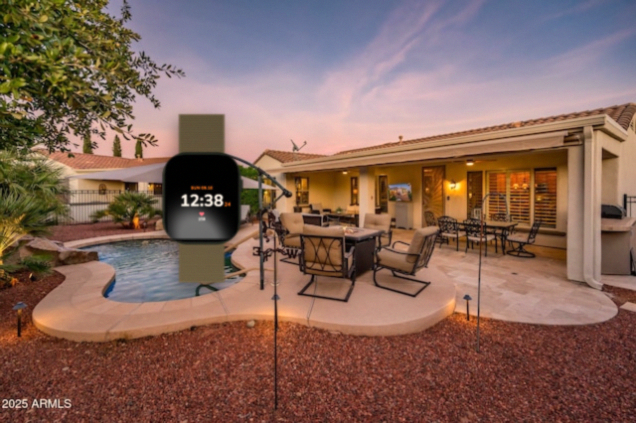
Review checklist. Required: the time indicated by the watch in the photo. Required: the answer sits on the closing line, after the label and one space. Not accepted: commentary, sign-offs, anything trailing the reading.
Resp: 12:38
